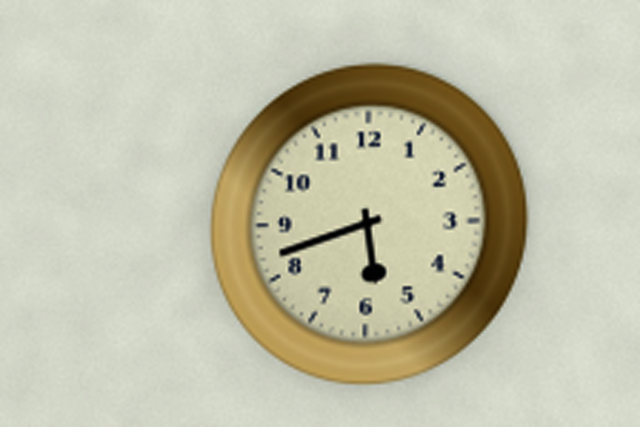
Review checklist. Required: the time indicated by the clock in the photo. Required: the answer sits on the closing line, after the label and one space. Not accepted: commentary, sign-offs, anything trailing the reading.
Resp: 5:42
